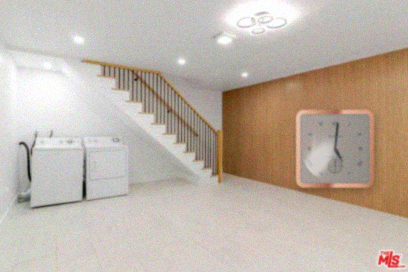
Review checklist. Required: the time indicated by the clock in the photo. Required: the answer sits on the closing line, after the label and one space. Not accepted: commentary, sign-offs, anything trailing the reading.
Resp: 5:01
